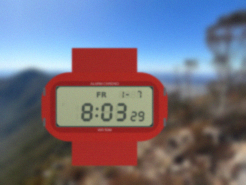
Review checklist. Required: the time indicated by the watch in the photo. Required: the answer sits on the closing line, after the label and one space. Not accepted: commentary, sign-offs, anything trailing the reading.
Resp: 8:03:29
